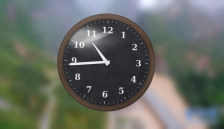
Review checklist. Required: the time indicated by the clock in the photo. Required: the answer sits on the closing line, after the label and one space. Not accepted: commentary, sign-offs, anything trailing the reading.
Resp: 10:44
